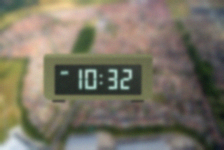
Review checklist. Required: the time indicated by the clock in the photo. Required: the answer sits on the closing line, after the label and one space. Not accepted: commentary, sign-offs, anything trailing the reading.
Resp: 10:32
